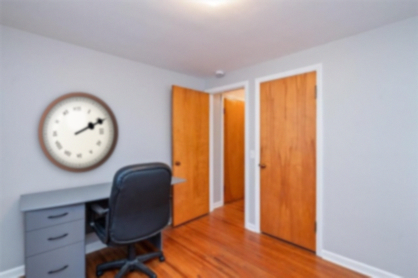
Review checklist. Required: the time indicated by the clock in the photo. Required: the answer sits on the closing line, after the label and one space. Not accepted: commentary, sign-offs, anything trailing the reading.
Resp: 2:11
